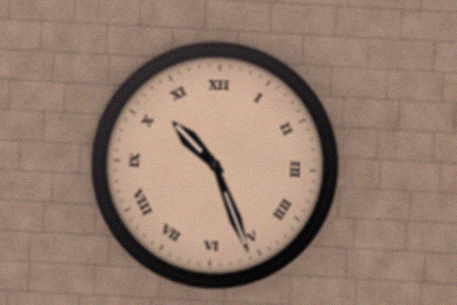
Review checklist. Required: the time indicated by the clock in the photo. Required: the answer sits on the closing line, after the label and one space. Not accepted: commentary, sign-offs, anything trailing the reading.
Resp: 10:26
